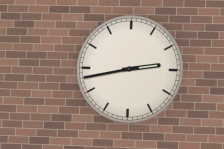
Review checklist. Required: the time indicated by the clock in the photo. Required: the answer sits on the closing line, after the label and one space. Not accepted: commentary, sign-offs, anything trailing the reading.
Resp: 2:43
